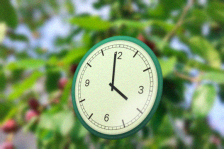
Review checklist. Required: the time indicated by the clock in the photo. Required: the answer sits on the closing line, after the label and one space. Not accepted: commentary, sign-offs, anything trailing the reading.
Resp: 3:59
